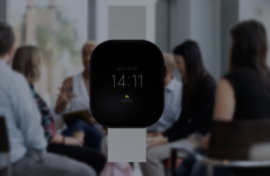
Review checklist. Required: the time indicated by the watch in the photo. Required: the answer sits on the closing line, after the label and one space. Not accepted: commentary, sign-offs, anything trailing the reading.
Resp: 14:11
